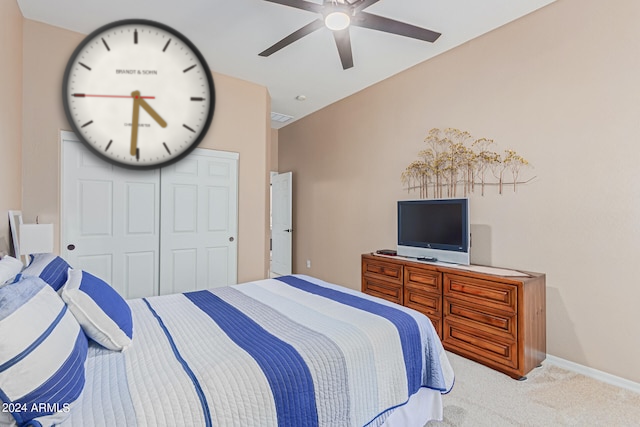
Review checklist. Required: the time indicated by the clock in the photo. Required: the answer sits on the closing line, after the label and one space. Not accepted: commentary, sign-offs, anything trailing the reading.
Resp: 4:30:45
